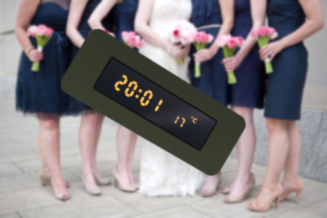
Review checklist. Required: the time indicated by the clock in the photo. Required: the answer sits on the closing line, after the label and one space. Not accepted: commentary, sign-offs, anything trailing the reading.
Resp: 20:01
